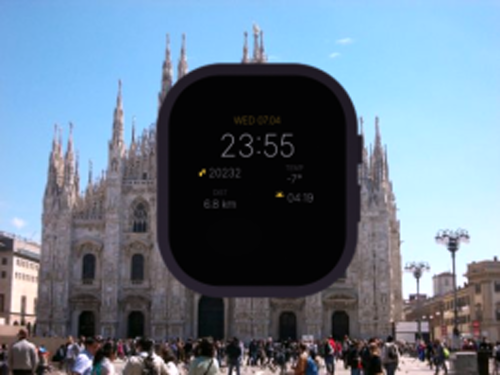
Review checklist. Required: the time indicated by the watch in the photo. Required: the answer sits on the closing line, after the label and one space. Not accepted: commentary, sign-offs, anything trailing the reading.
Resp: 23:55
